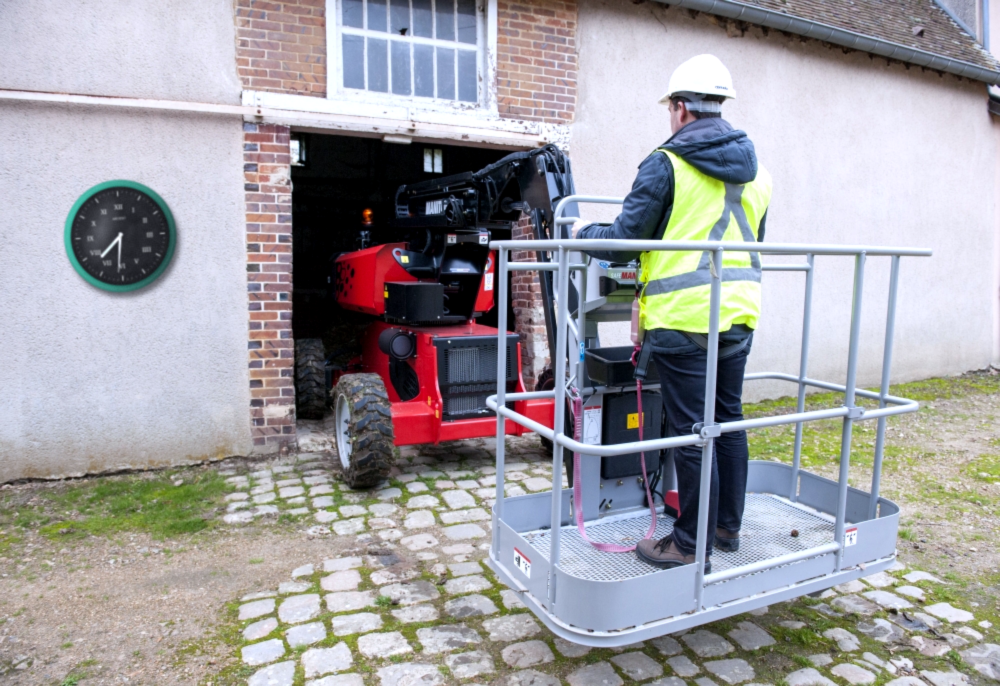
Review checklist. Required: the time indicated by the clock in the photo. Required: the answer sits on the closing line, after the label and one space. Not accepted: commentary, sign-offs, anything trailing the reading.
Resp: 7:31
